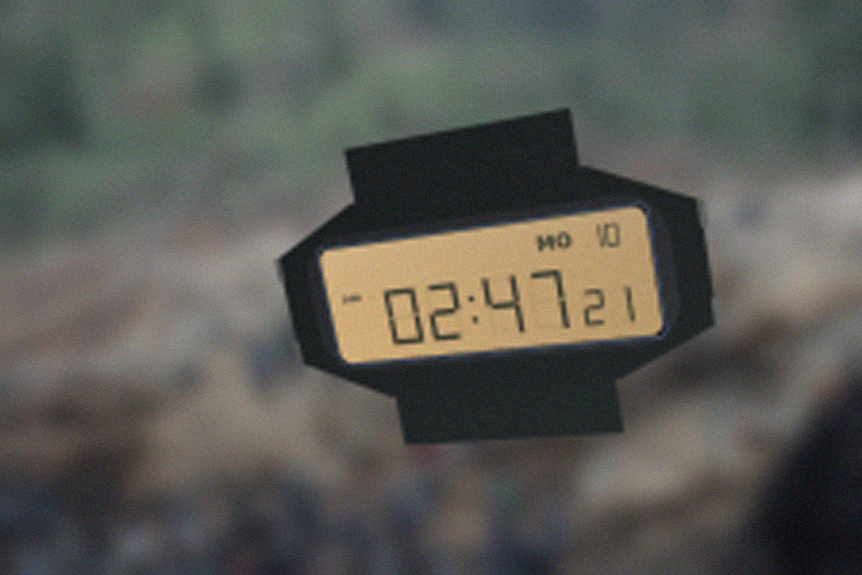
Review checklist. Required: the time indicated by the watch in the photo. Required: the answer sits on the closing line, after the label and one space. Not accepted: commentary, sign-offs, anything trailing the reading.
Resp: 2:47:21
